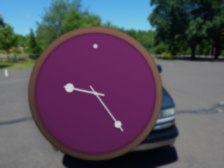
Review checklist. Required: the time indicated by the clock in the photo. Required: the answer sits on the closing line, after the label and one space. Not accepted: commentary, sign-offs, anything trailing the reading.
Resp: 9:24
